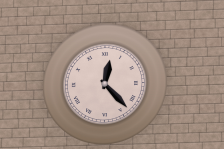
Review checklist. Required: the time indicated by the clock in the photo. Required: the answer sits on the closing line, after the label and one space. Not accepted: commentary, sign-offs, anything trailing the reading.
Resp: 12:23
